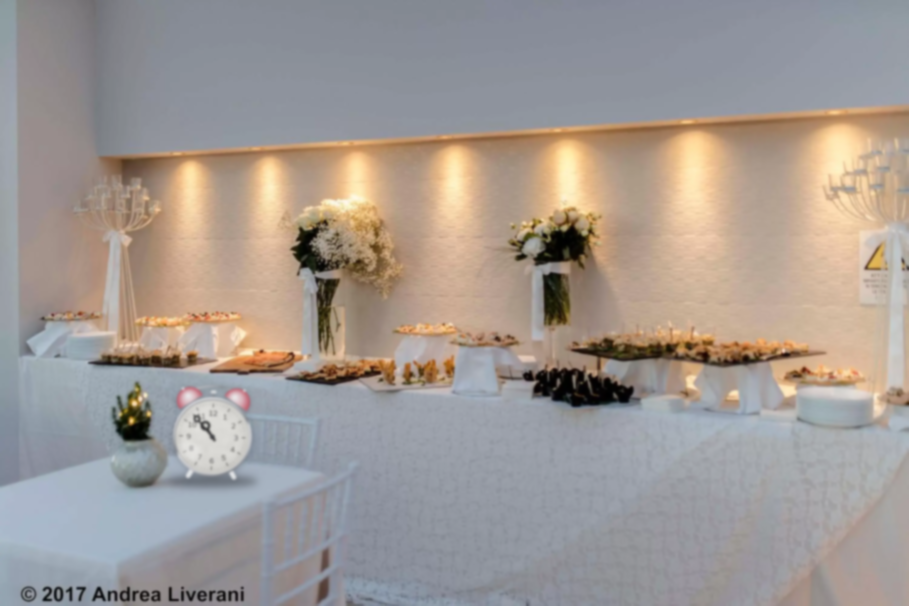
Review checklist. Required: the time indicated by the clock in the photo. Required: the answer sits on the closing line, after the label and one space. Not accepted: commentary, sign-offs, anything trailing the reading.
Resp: 10:53
